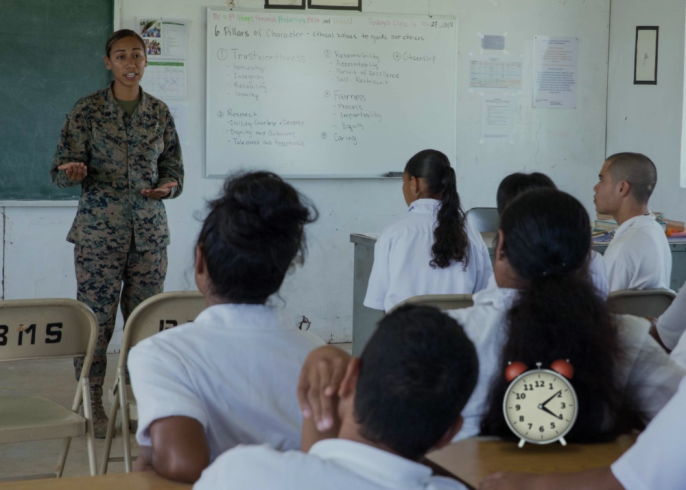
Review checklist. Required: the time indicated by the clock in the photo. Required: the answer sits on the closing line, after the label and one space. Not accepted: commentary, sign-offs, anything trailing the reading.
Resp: 4:09
